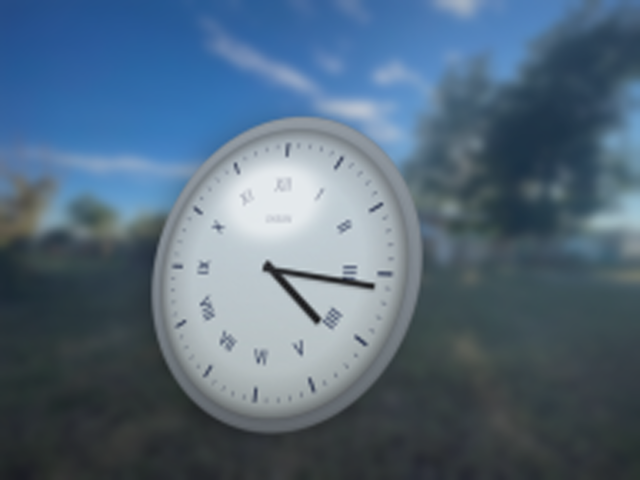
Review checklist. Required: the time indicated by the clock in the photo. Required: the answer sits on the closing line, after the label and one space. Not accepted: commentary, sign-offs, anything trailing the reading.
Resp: 4:16
